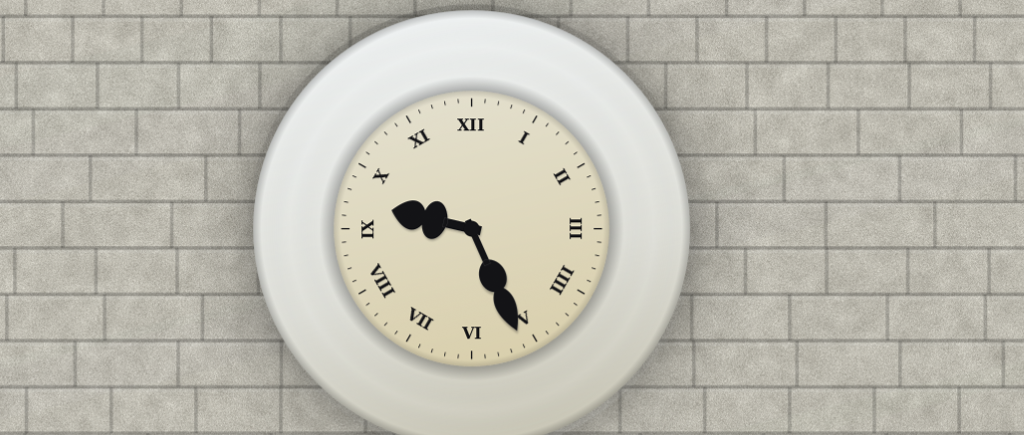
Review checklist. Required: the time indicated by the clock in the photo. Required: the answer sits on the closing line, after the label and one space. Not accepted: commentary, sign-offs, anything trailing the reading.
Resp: 9:26
